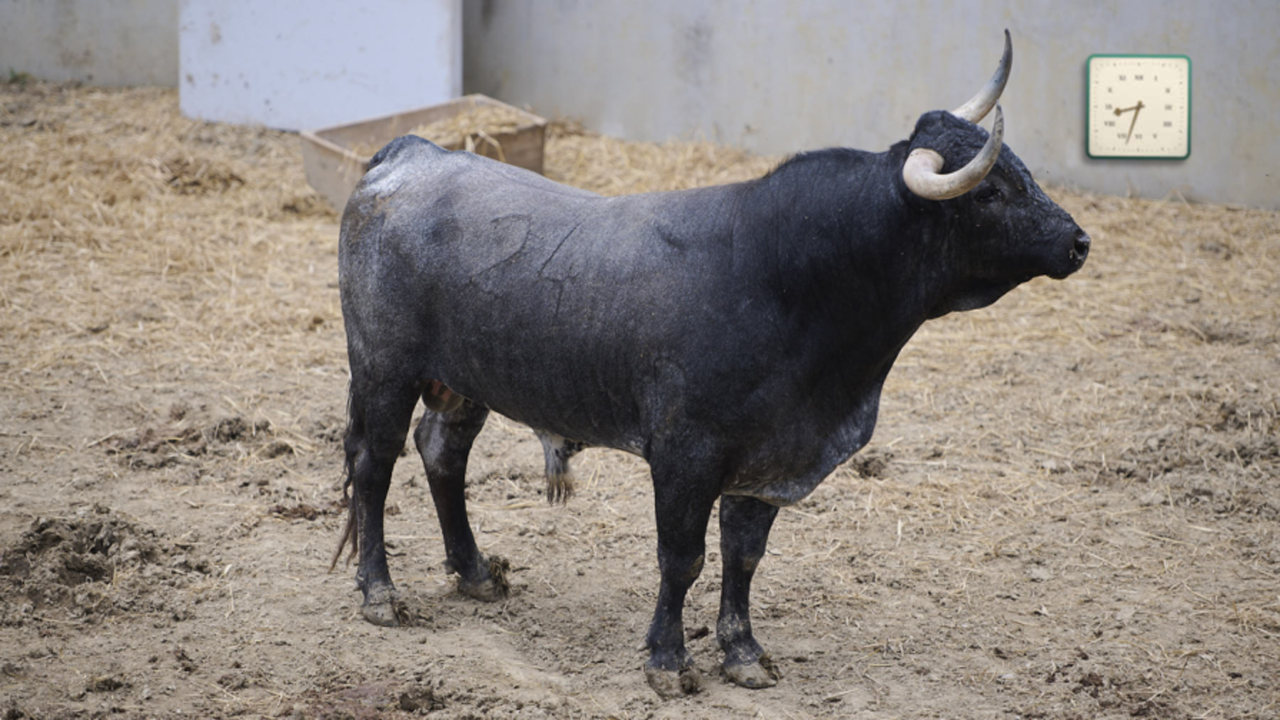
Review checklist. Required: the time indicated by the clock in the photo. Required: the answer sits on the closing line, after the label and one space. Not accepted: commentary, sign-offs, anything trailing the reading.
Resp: 8:33
